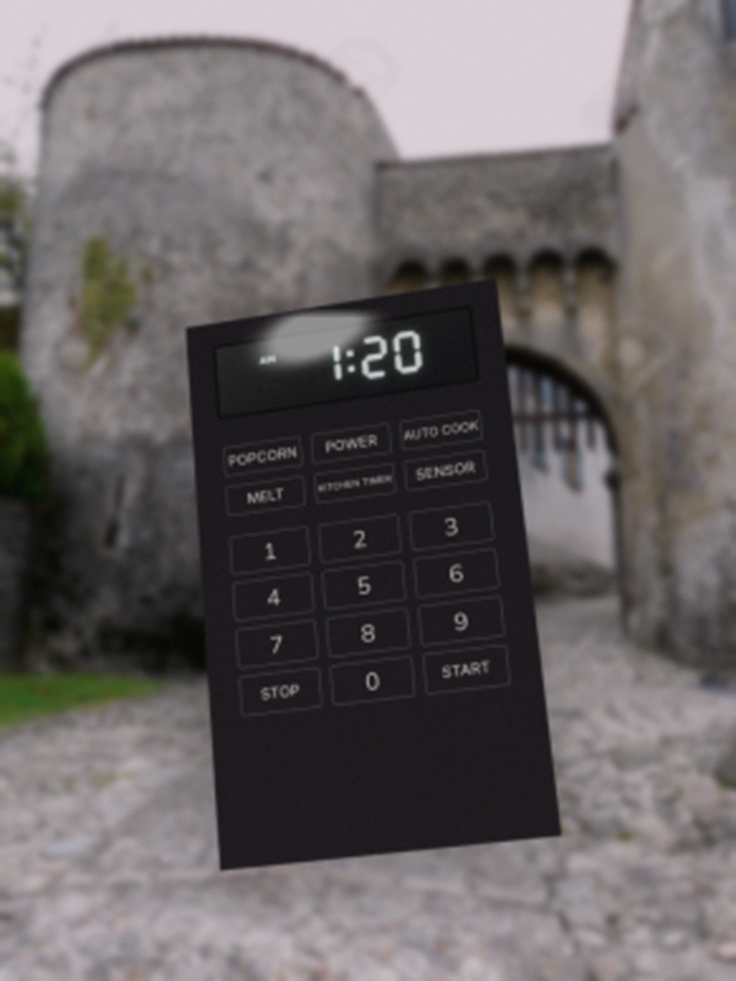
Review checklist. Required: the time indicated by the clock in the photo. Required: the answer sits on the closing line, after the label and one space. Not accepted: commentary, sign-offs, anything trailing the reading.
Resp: 1:20
